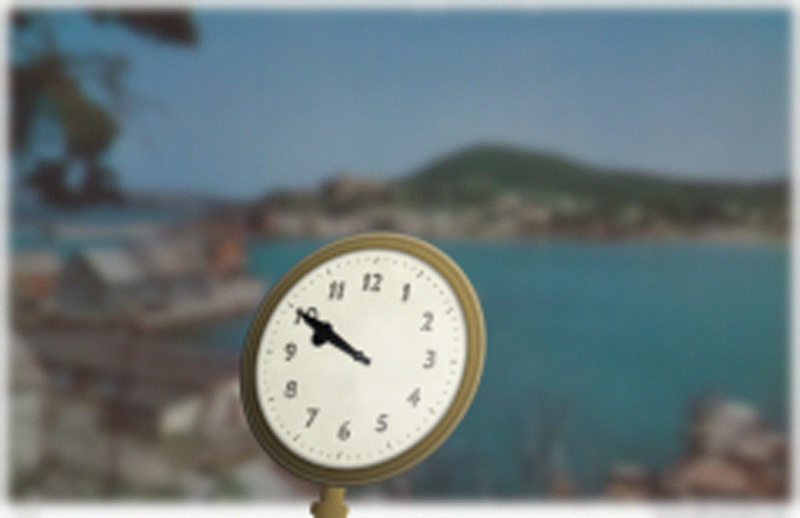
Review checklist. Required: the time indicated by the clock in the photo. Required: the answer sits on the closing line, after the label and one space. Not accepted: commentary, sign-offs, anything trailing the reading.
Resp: 9:50
